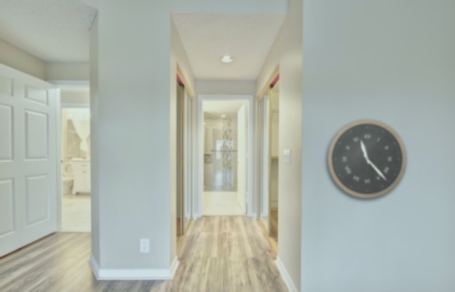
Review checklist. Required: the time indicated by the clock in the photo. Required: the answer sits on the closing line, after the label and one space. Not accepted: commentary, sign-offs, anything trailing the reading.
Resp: 11:23
